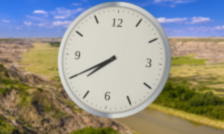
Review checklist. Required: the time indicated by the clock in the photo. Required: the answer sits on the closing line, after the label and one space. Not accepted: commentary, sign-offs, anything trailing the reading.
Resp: 7:40
